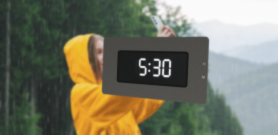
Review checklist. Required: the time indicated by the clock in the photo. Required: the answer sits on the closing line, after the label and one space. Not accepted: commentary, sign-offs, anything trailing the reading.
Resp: 5:30
